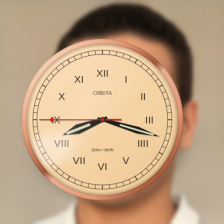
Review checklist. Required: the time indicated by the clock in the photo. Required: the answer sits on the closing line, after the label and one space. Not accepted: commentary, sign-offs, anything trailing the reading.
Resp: 8:17:45
